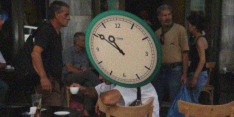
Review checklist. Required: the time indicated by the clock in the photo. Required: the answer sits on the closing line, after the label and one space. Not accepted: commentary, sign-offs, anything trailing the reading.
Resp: 10:51
